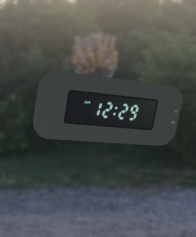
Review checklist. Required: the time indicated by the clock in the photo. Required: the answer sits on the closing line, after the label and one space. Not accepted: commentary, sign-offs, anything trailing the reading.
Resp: 12:29
